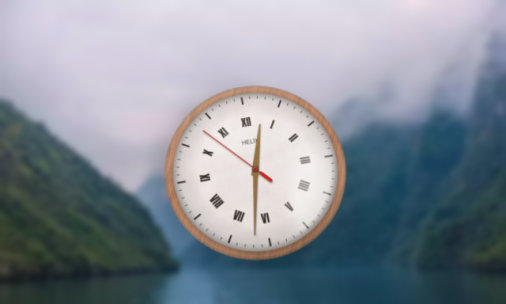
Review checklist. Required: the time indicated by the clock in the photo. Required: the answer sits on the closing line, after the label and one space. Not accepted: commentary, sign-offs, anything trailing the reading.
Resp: 12:31:53
